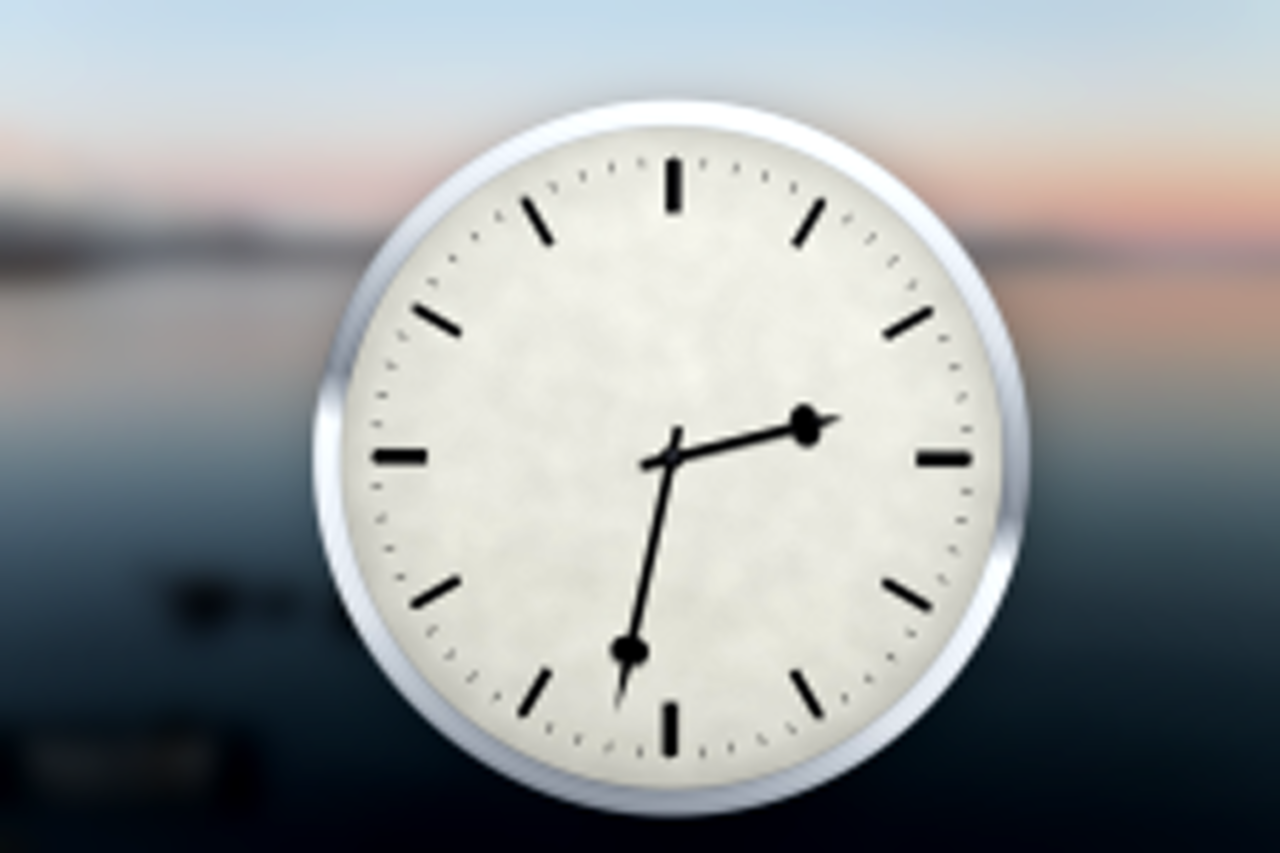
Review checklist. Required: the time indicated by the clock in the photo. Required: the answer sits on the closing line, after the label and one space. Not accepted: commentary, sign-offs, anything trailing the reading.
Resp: 2:32
